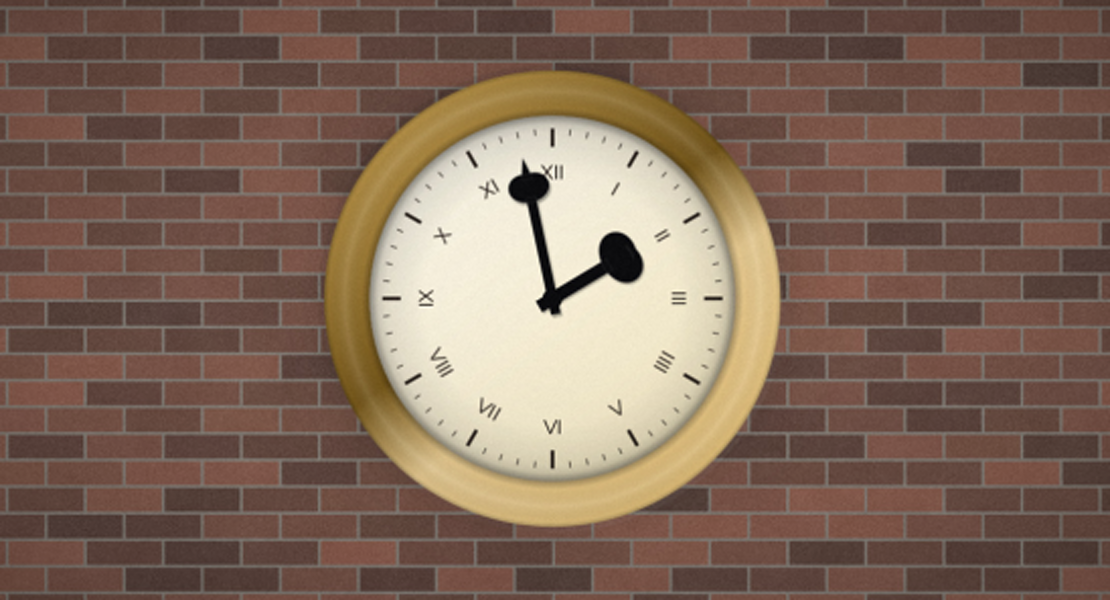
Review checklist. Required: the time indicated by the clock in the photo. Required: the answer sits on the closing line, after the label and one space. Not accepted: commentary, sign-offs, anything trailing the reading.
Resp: 1:58
